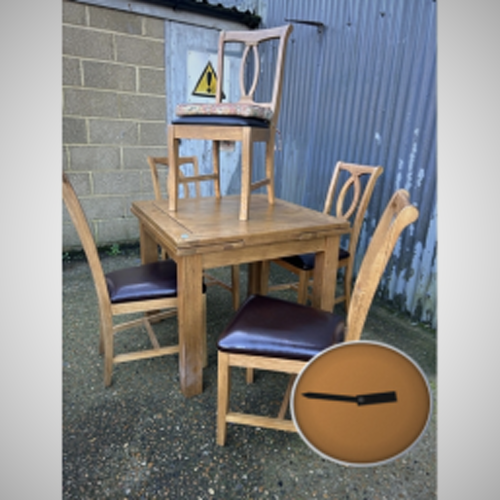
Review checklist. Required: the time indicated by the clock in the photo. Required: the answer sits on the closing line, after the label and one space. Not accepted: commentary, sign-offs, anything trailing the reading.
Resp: 2:46
